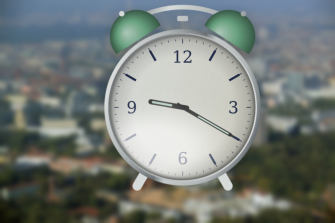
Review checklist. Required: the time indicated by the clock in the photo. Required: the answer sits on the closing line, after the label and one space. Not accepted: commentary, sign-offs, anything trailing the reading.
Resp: 9:20
